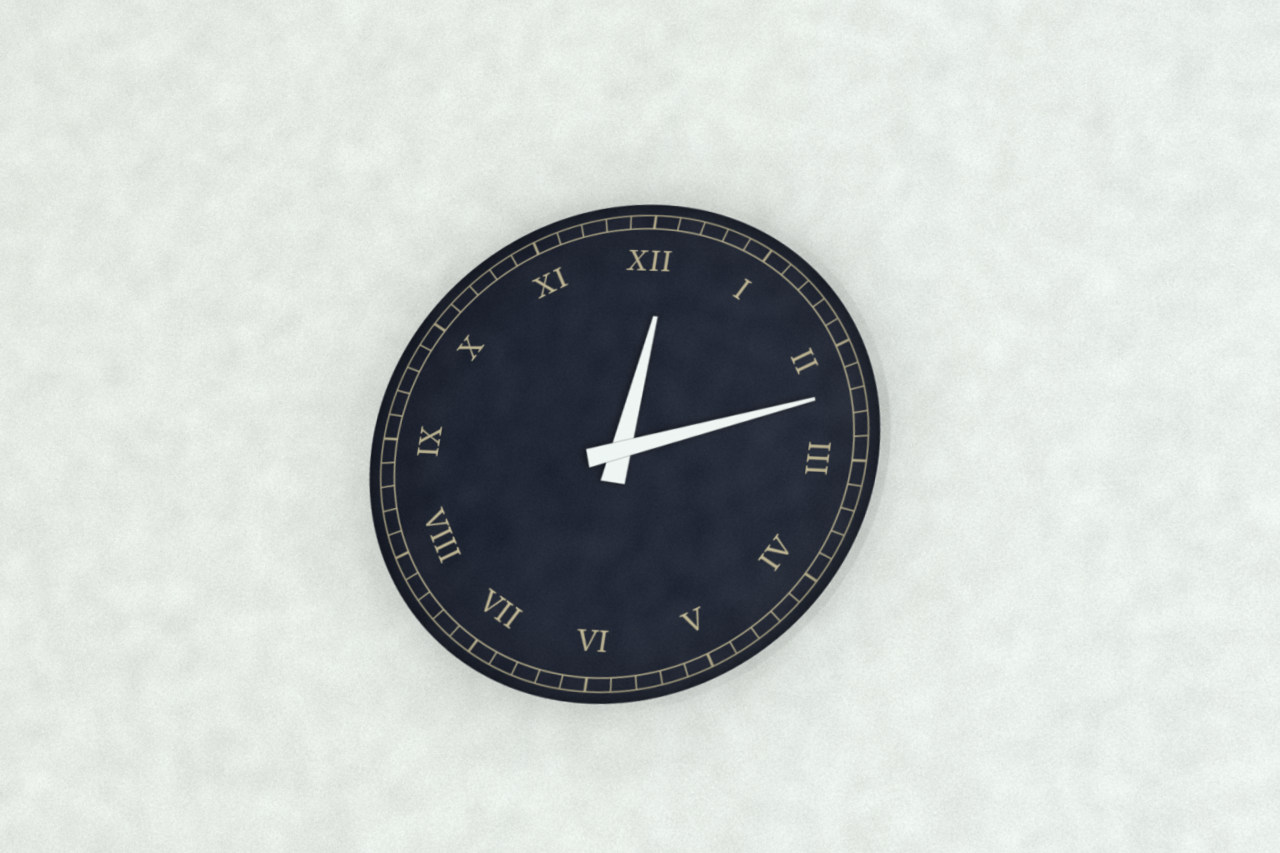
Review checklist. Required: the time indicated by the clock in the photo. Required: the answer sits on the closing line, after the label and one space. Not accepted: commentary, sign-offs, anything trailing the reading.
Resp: 12:12
